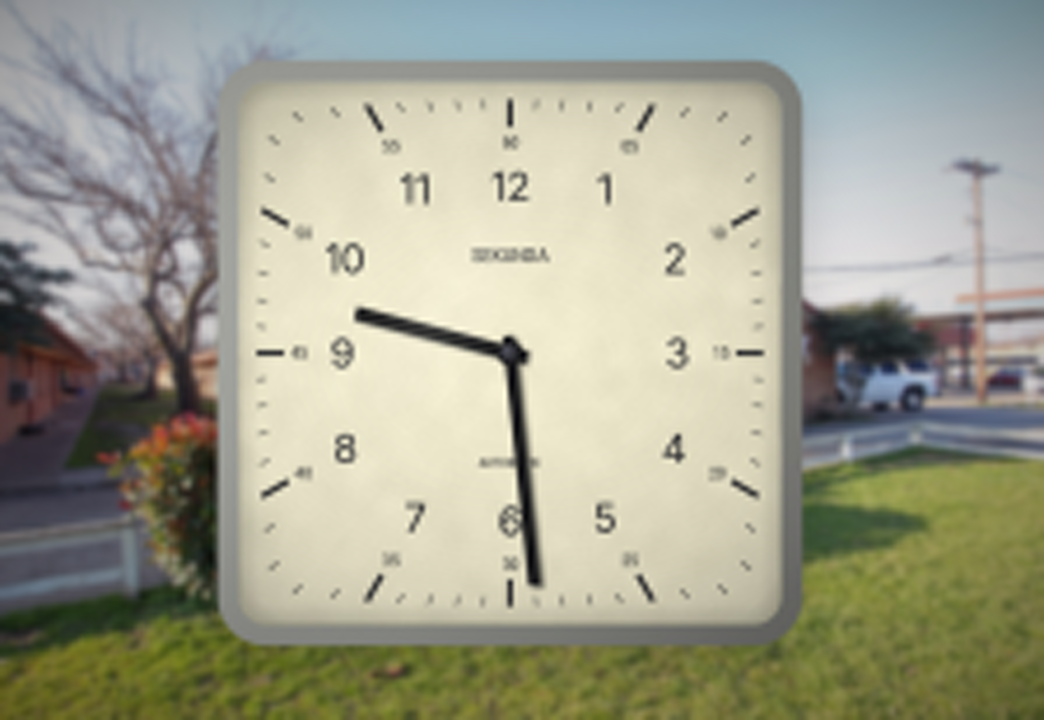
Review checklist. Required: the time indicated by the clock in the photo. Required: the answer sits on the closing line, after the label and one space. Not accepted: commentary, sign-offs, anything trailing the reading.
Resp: 9:29
